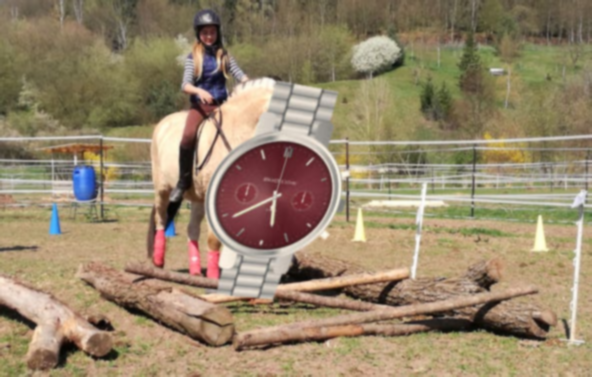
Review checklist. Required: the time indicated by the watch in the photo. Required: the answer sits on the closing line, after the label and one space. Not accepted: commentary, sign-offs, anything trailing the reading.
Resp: 5:39
